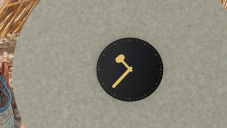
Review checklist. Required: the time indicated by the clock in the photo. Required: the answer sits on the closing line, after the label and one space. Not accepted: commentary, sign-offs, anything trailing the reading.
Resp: 10:37
